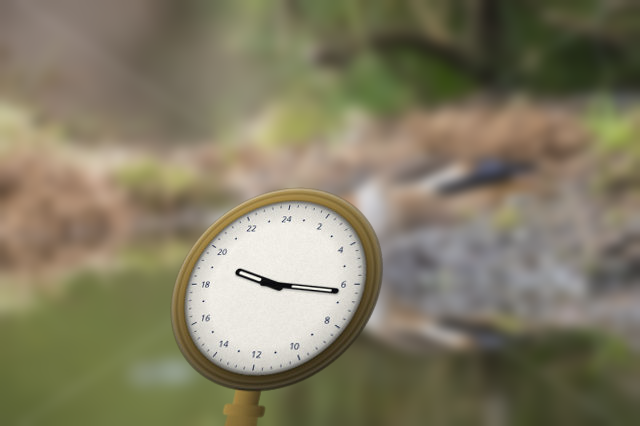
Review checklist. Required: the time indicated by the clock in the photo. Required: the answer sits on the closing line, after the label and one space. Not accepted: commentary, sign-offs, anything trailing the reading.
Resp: 19:16
